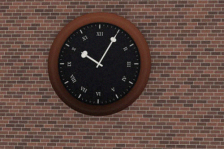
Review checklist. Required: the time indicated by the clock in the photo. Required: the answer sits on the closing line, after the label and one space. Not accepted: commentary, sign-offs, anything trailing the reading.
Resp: 10:05
